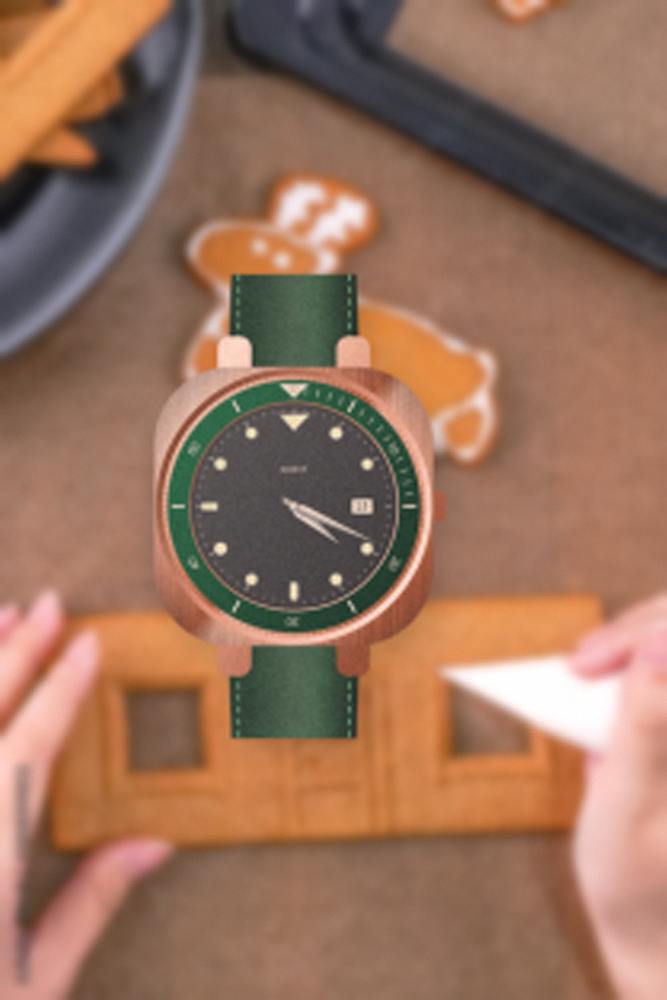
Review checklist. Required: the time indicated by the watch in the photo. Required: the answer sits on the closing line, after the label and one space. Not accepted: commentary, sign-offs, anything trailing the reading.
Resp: 4:19
